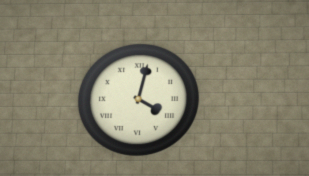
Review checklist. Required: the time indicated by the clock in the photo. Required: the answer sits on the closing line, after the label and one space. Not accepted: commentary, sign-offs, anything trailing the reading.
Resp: 4:02
